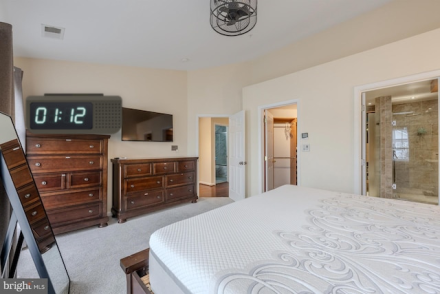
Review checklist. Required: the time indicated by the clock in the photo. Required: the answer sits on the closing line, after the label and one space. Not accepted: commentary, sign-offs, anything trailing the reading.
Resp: 1:12
